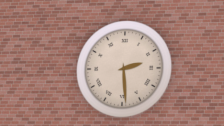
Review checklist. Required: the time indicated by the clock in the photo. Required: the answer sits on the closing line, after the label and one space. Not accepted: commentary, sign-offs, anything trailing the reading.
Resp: 2:29
